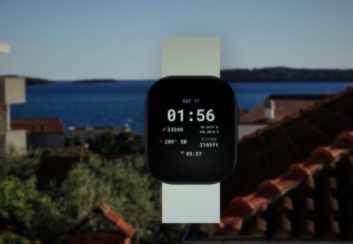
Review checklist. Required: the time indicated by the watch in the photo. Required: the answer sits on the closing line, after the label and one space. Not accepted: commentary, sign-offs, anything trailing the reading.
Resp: 1:56
